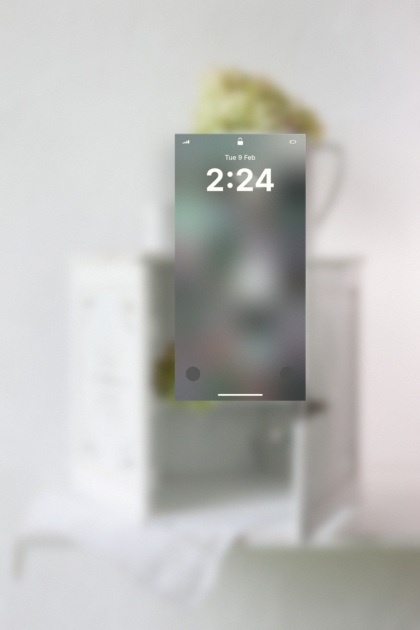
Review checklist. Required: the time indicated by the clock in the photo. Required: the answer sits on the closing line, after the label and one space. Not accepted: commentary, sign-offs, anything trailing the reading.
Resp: 2:24
